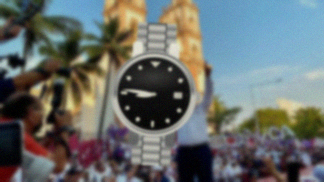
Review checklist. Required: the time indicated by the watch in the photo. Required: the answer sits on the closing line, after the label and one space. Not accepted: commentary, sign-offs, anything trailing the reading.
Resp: 8:46
